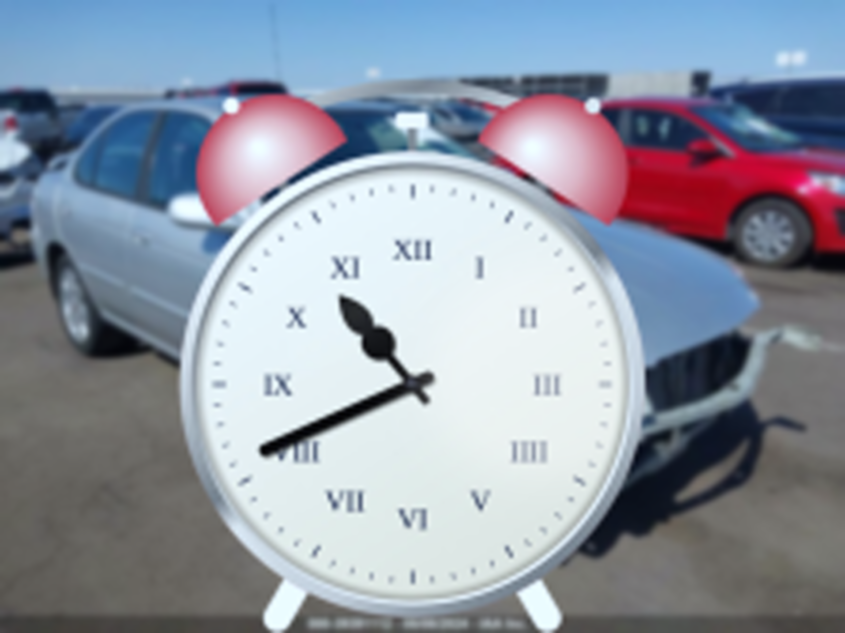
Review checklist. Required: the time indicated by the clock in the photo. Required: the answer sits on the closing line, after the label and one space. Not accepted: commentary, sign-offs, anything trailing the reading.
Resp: 10:41
